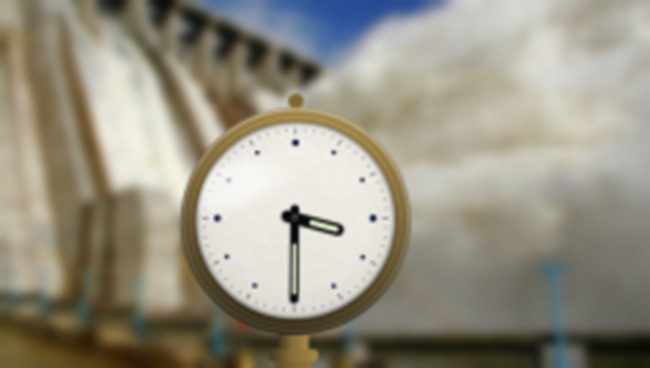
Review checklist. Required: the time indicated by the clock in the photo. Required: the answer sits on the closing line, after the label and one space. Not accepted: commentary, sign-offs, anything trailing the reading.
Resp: 3:30
